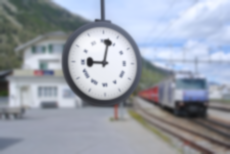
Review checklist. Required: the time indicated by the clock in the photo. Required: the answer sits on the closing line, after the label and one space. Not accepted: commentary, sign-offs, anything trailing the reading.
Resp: 9:02
